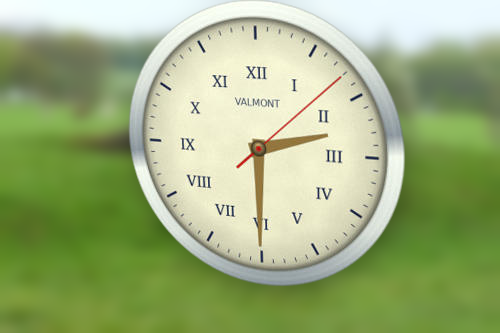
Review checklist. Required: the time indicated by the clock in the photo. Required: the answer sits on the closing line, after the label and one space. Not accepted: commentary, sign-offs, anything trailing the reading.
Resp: 2:30:08
